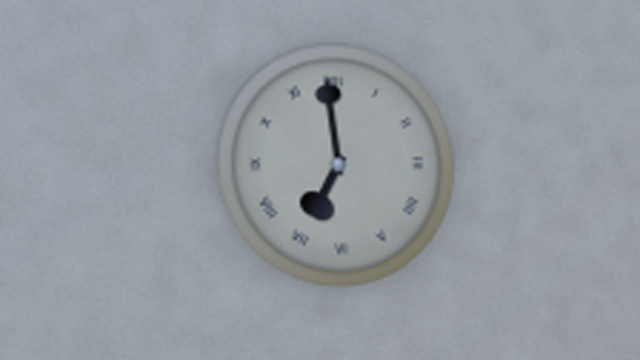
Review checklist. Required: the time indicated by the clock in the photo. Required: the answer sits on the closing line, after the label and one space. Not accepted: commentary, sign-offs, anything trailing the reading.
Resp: 6:59
